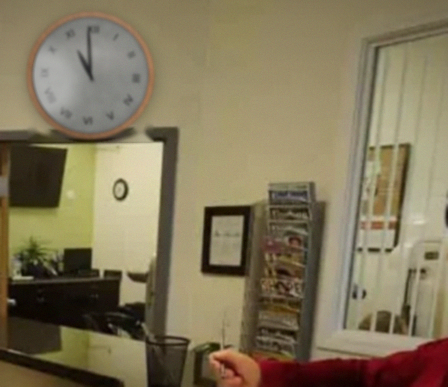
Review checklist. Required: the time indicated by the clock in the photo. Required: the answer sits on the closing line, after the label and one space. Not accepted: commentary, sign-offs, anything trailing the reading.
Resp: 10:59
